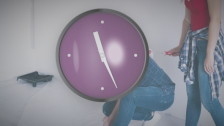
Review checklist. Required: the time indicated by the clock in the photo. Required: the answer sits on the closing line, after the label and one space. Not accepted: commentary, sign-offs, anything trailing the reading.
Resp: 11:26
